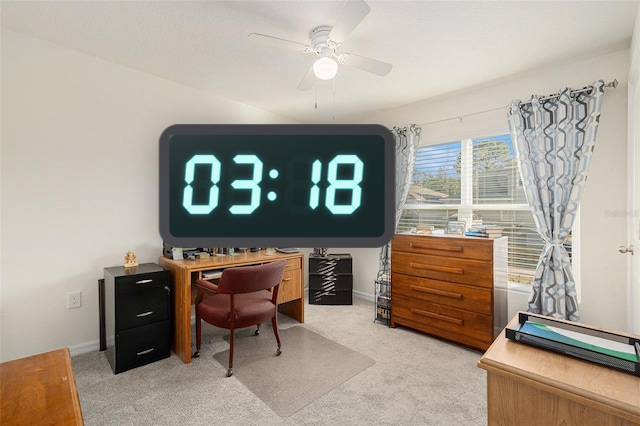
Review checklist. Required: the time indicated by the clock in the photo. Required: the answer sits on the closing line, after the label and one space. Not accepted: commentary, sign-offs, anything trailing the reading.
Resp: 3:18
